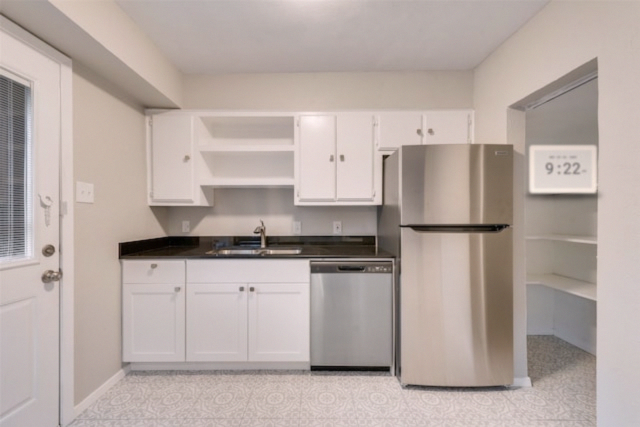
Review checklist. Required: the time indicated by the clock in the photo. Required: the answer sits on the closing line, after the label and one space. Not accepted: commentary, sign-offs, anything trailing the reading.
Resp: 9:22
